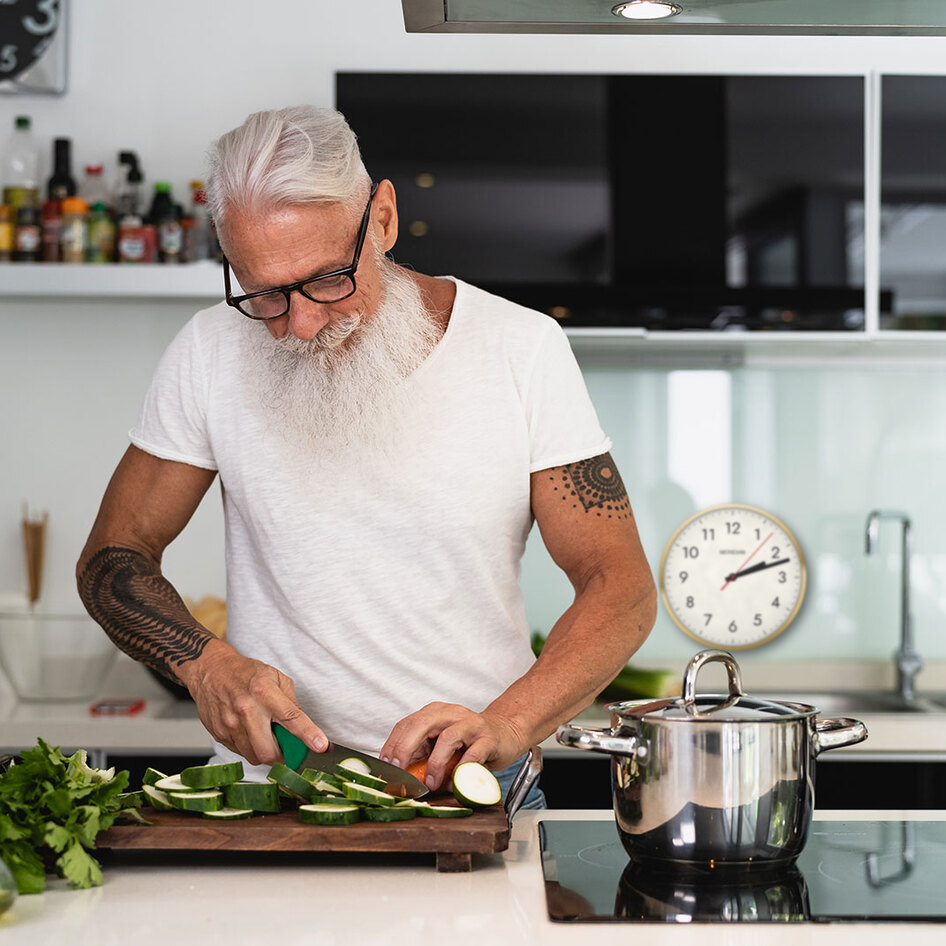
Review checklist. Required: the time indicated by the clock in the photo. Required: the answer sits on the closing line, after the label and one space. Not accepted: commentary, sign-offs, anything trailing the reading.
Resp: 2:12:07
